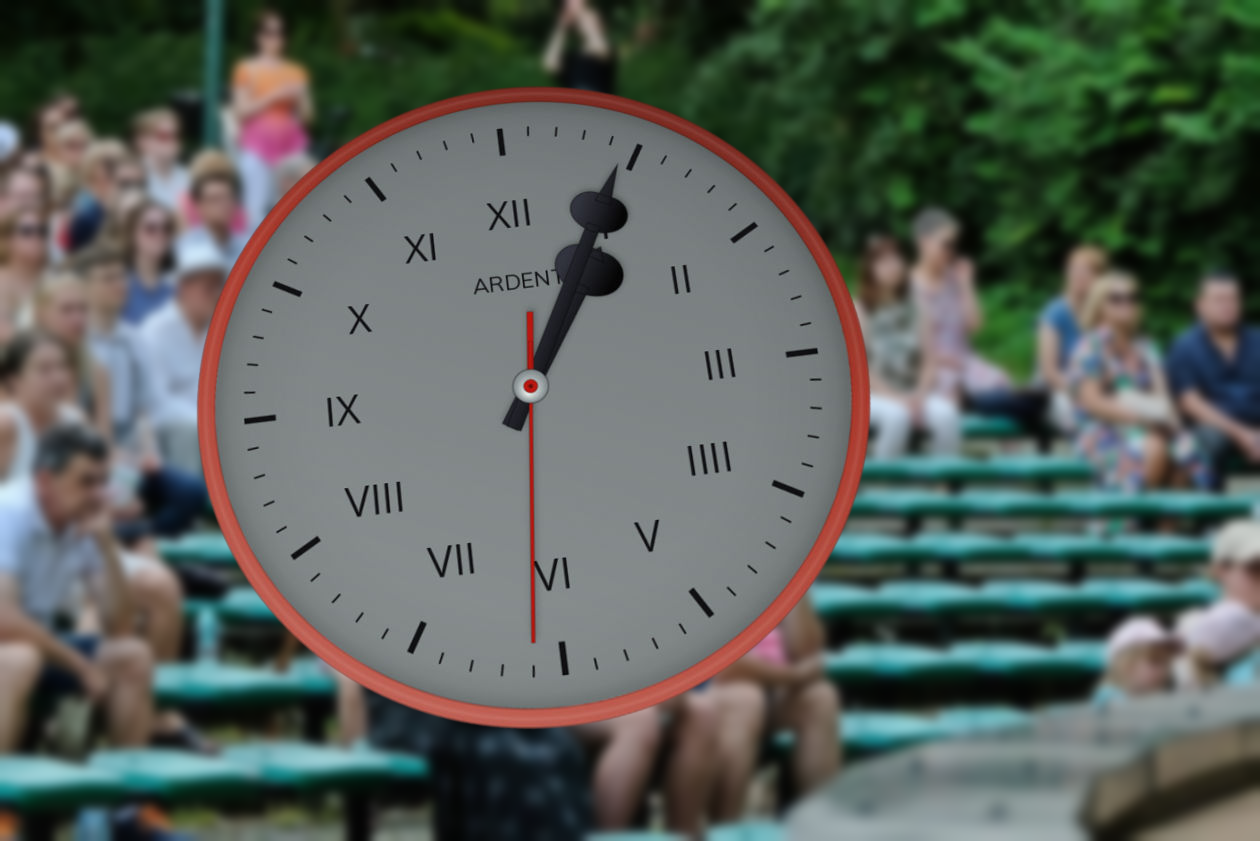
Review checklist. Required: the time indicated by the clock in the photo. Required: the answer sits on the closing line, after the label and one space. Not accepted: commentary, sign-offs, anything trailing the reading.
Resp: 1:04:31
